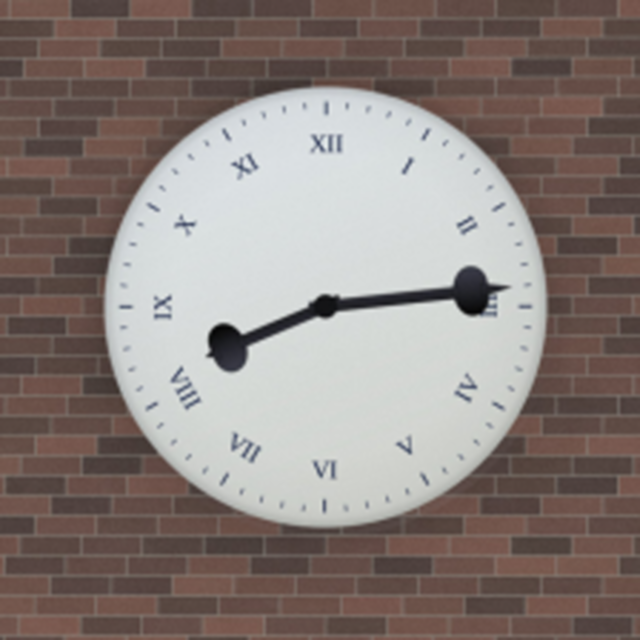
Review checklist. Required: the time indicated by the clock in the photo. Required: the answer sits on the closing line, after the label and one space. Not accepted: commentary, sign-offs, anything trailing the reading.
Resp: 8:14
